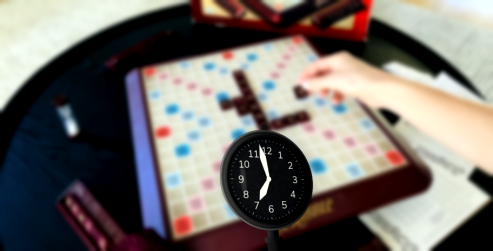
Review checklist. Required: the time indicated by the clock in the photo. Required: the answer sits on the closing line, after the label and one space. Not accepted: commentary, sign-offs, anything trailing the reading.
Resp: 6:58
